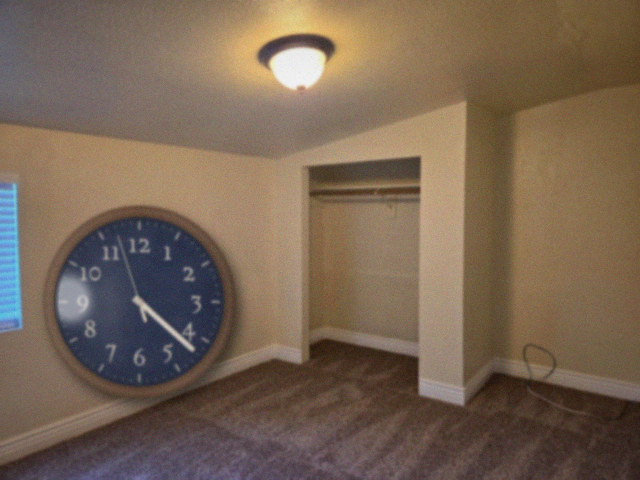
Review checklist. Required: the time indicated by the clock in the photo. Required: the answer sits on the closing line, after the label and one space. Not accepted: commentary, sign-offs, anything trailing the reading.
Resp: 4:21:57
